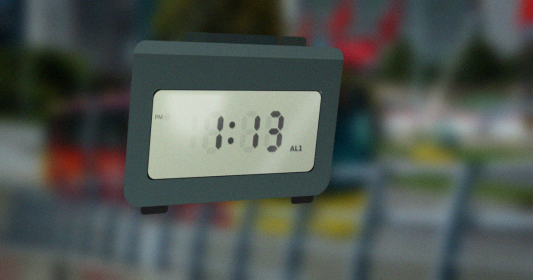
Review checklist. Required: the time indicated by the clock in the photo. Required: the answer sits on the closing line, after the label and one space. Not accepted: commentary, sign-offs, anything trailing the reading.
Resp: 1:13
